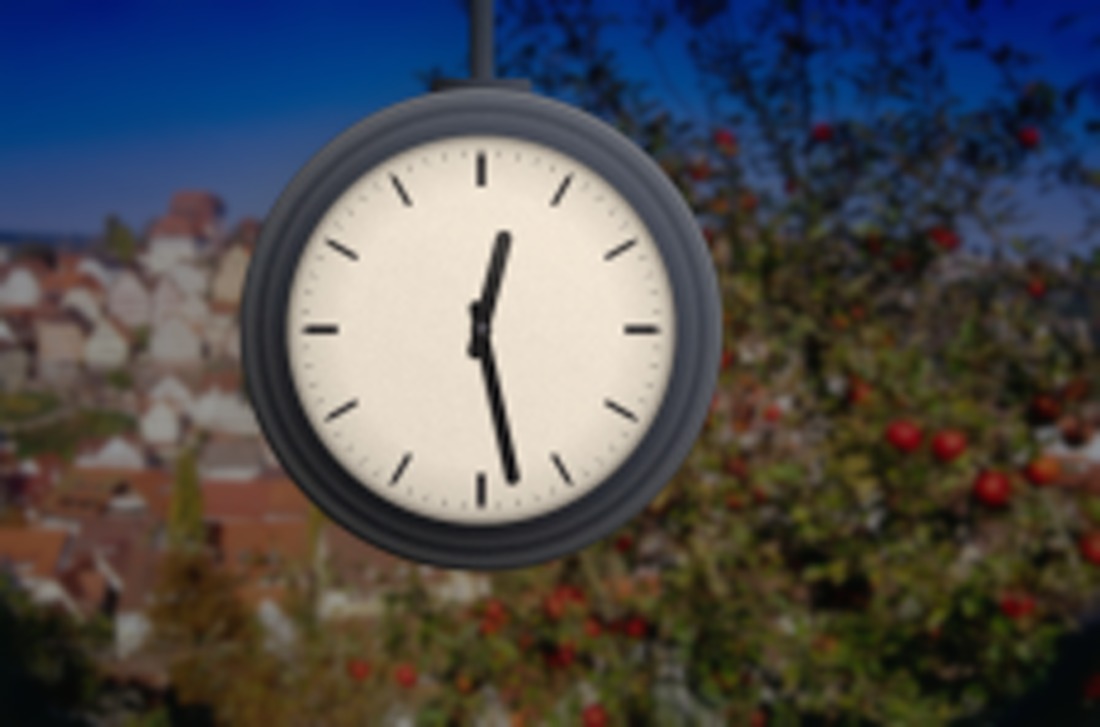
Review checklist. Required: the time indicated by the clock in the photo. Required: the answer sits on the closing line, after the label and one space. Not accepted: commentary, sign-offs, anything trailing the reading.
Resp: 12:28
